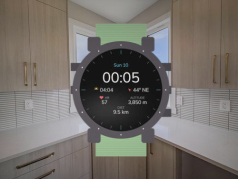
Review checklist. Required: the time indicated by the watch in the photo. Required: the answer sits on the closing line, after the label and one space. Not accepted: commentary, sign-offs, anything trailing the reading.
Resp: 0:05
